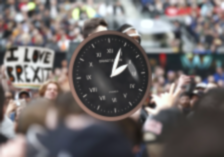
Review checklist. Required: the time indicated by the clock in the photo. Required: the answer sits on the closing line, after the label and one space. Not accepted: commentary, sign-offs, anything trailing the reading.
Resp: 2:04
